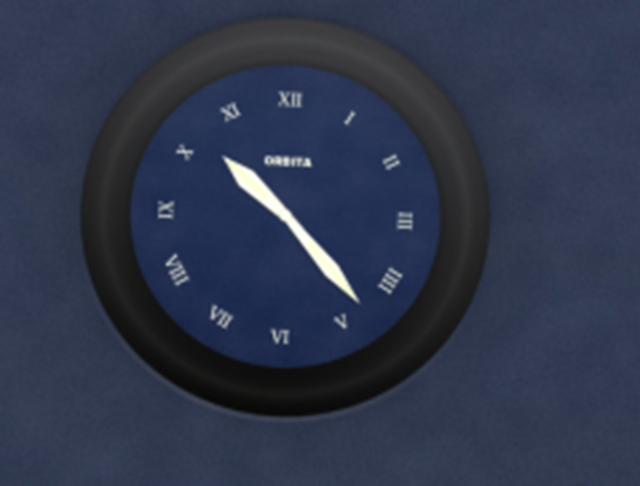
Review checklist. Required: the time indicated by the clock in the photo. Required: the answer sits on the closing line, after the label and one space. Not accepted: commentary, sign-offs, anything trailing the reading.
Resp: 10:23
